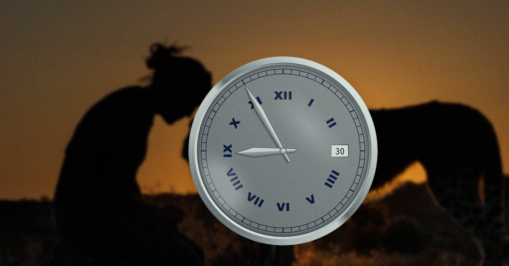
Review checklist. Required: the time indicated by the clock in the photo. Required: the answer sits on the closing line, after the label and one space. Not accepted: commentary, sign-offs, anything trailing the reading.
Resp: 8:55
